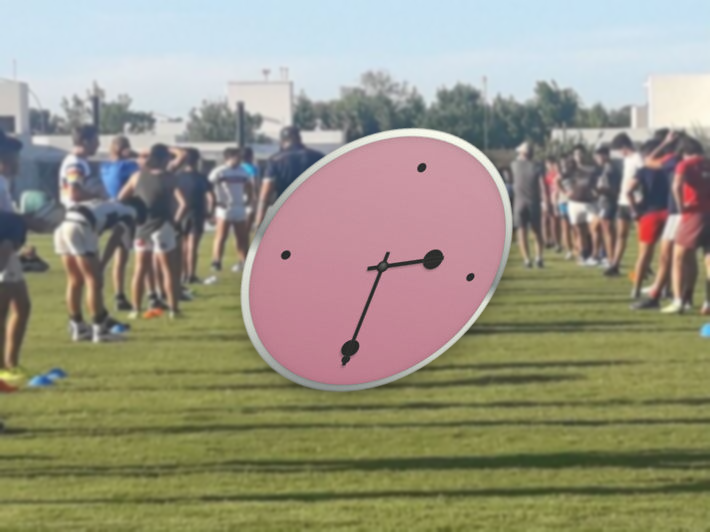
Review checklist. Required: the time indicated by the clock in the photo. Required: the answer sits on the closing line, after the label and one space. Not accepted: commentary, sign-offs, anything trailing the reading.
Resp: 2:30
